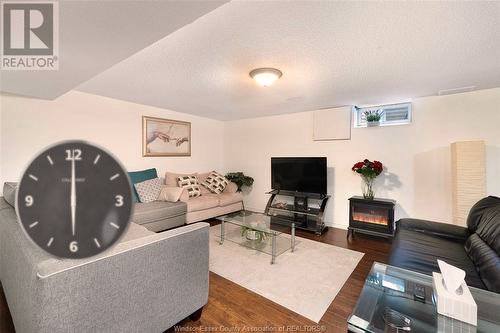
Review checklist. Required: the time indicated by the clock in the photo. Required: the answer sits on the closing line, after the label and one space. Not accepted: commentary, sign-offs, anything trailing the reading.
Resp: 6:00
